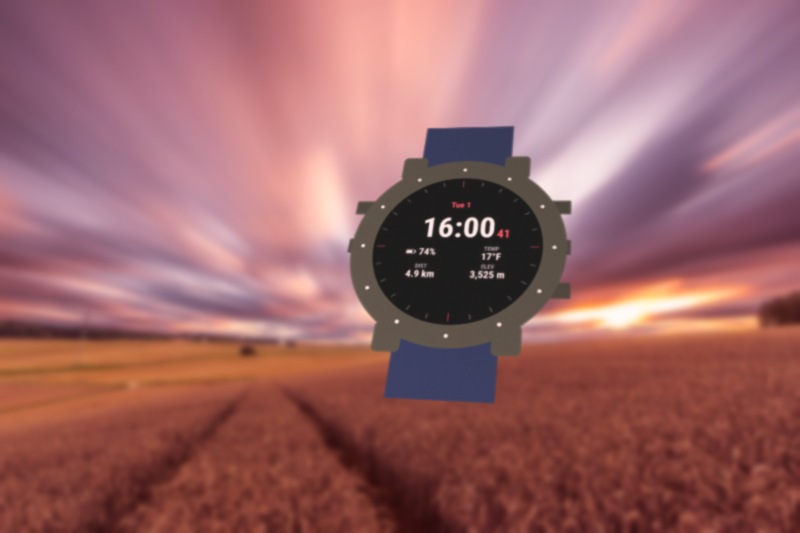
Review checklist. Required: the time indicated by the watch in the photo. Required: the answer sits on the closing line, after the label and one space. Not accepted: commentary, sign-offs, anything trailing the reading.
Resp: 16:00:41
